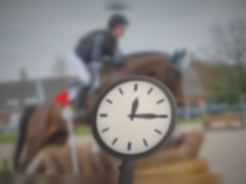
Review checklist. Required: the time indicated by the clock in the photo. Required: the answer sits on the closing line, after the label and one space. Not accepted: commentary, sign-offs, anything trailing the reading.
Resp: 12:15
